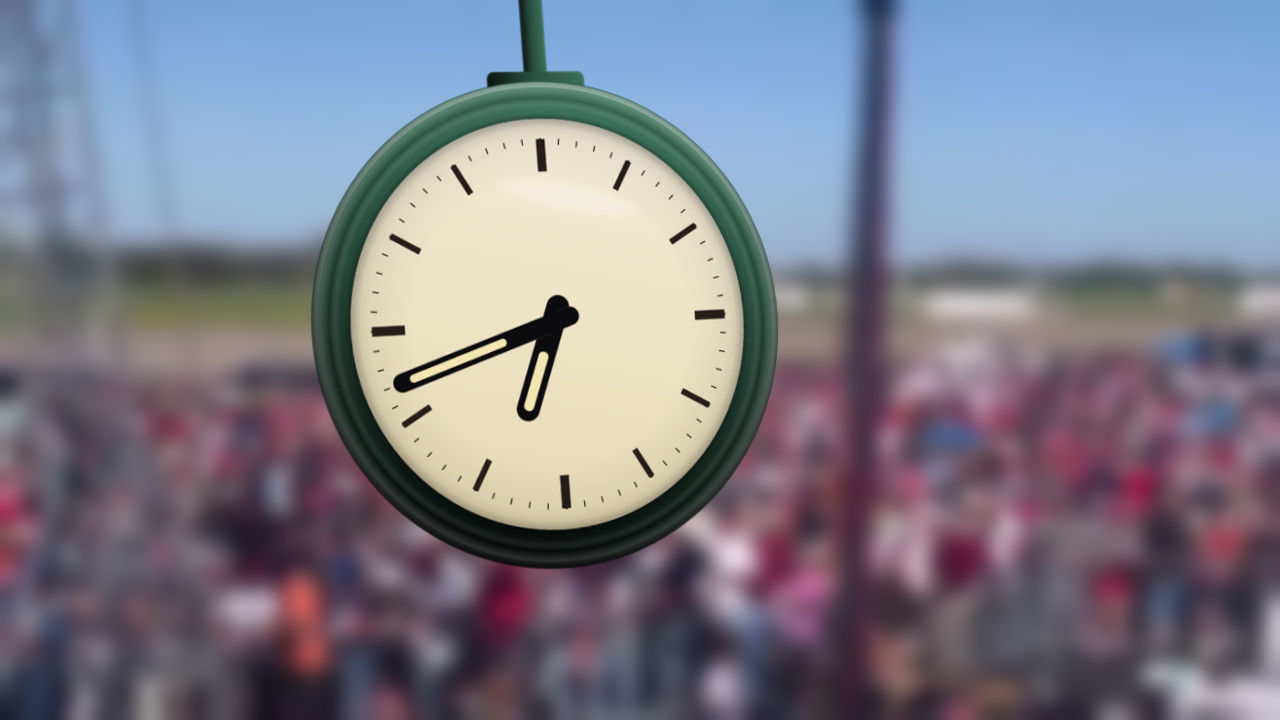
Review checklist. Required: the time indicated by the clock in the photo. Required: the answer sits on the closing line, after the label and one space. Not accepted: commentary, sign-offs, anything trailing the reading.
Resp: 6:42
